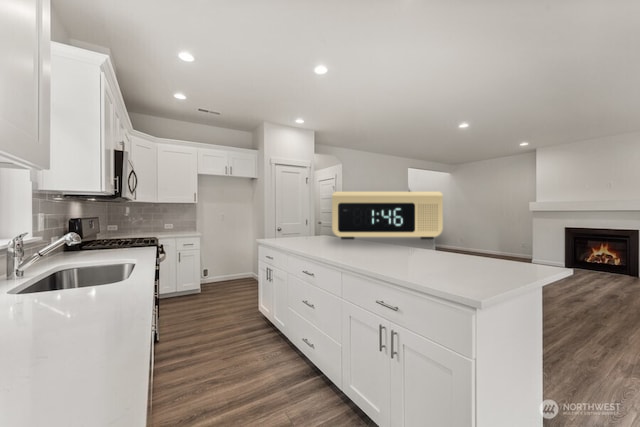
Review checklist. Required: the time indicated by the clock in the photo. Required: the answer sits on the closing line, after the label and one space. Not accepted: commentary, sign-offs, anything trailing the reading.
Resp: 1:46
